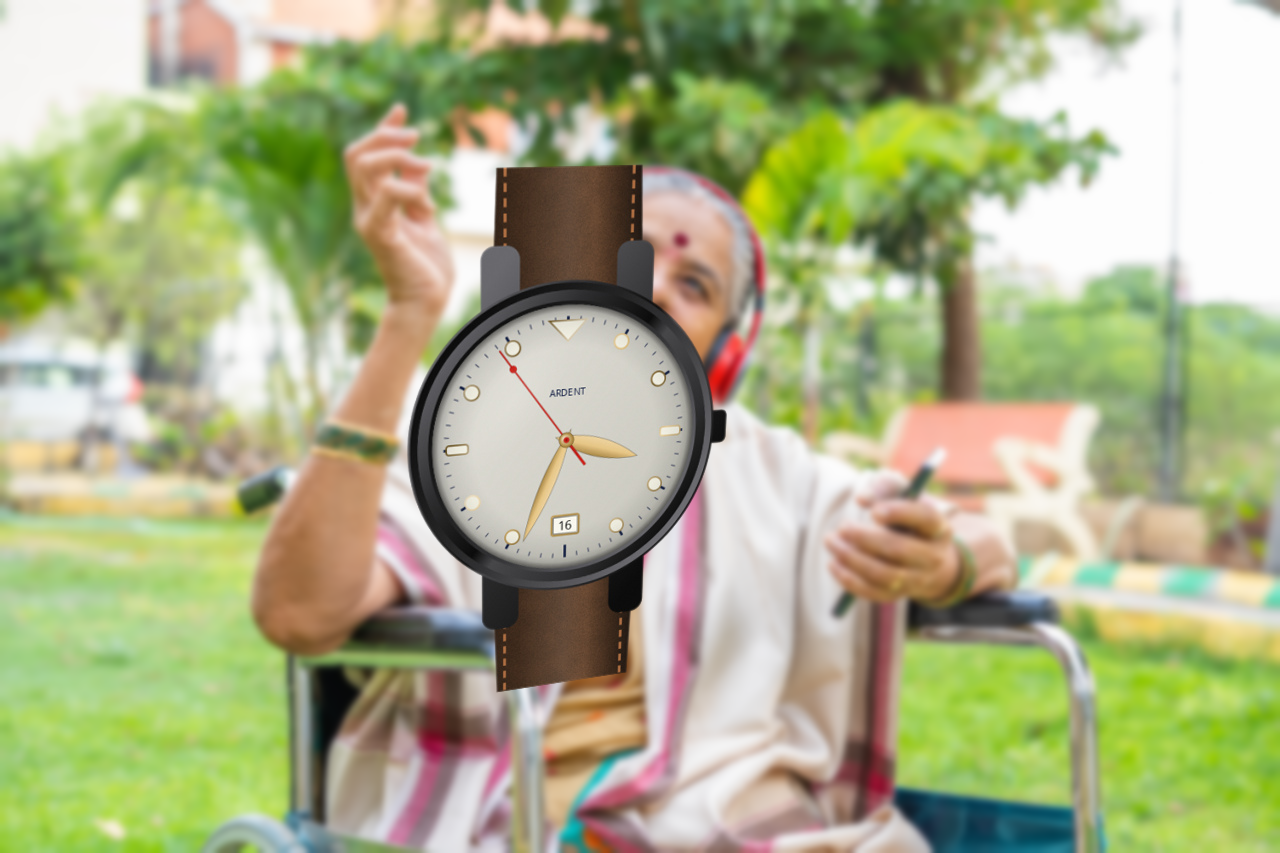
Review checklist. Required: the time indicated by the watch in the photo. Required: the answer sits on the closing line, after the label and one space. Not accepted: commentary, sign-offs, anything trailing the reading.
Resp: 3:33:54
